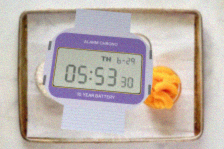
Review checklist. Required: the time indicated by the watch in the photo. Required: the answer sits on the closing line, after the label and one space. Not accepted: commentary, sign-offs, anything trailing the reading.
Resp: 5:53:30
